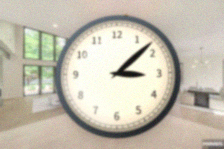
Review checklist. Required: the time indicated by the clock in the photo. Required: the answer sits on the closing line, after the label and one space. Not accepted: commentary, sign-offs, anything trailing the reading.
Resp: 3:08
